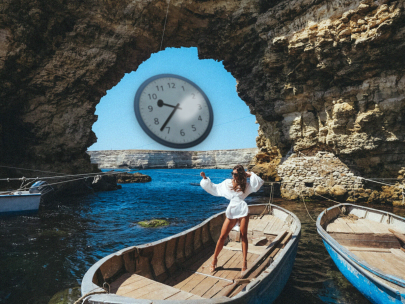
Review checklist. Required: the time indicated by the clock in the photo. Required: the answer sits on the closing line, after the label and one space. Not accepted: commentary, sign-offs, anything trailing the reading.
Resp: 9:37
